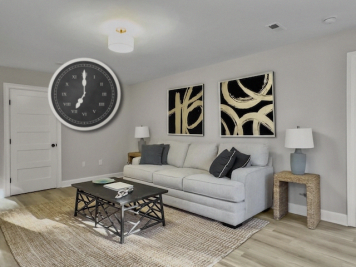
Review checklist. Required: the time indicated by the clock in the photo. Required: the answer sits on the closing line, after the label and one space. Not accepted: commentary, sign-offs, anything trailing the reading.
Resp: 7:00
